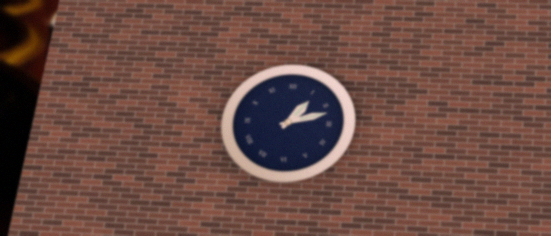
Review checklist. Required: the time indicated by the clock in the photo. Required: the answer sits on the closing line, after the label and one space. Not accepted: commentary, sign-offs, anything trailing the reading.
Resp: 1:12
